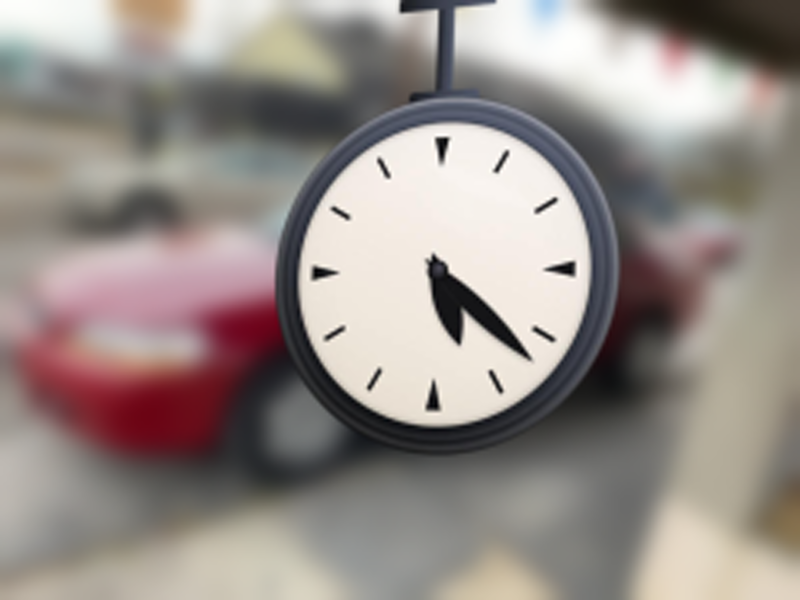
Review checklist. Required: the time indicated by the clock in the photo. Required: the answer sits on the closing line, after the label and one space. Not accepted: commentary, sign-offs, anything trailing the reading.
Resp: 5:22
